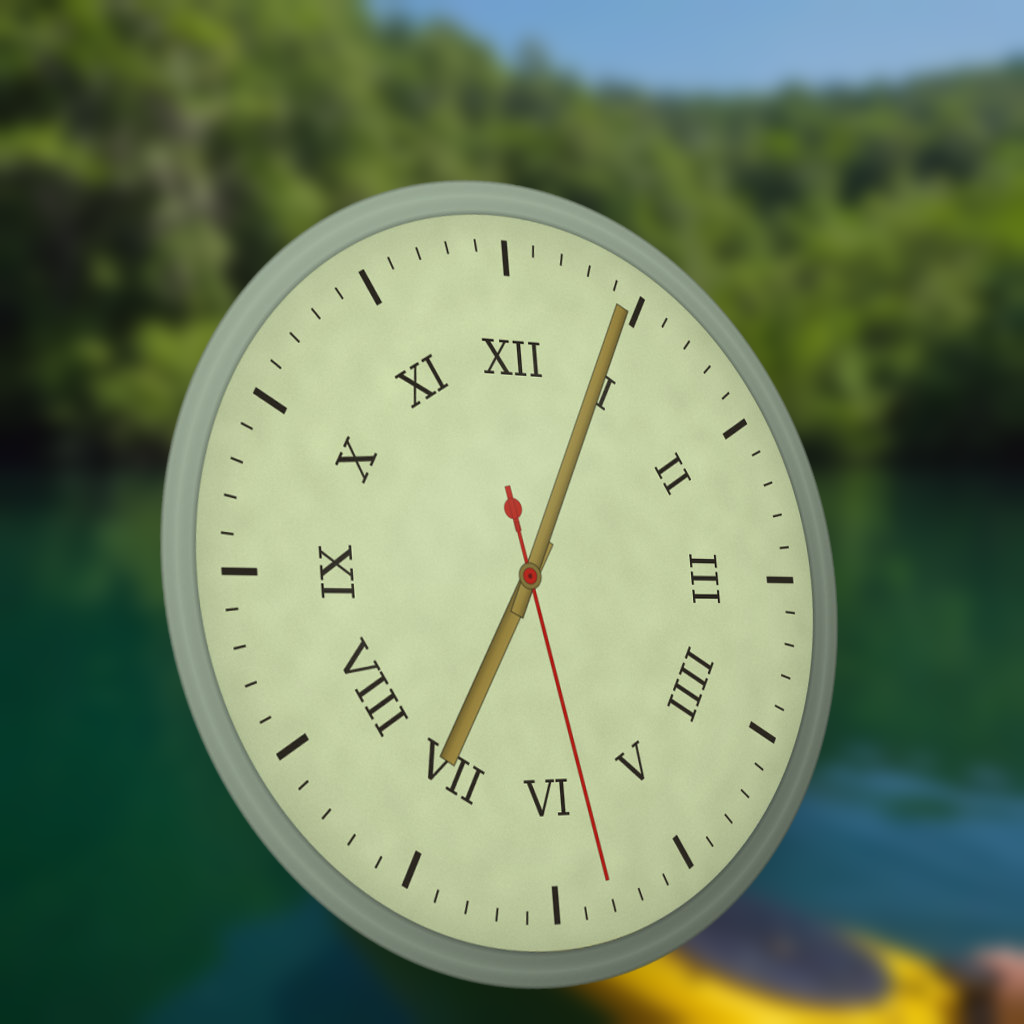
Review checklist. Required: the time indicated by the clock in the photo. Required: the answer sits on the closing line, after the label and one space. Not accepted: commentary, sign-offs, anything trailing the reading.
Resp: 7:04:28
